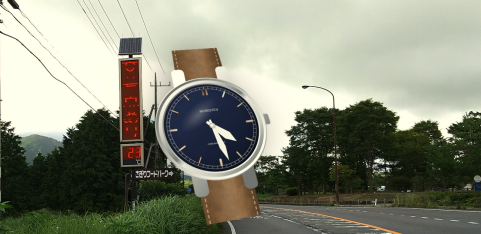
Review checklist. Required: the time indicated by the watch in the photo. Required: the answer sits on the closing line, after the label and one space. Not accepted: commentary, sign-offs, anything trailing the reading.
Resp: 4:28
